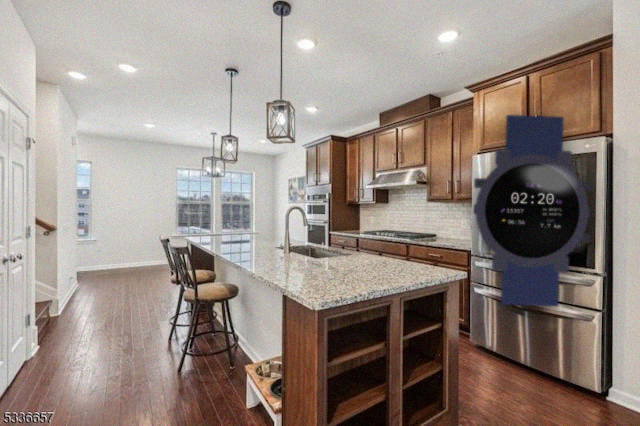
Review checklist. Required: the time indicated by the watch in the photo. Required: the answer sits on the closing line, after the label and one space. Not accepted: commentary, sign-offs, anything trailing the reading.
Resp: 2:20
